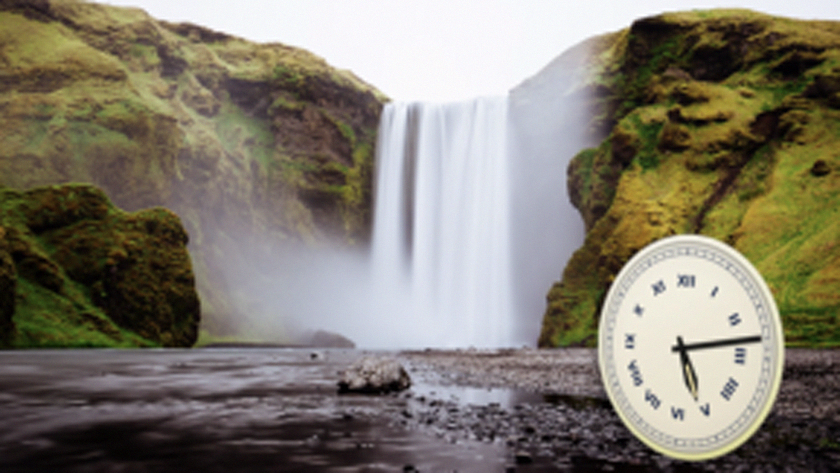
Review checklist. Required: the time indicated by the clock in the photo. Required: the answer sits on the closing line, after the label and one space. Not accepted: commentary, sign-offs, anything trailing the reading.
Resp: 5:13
